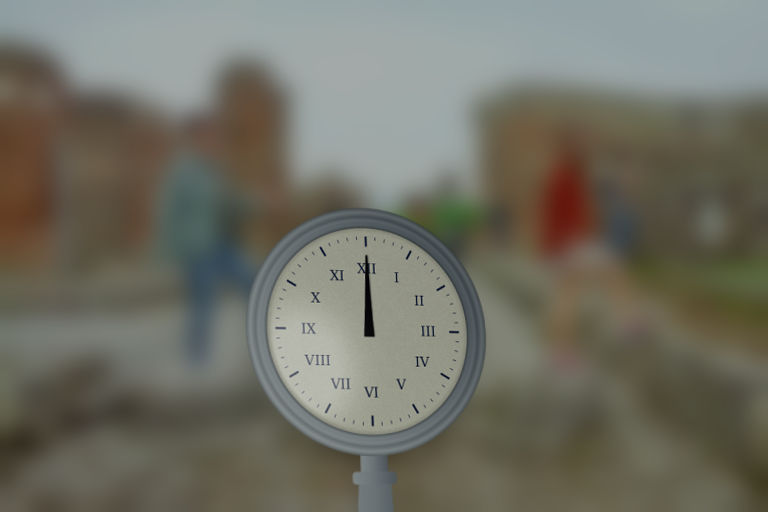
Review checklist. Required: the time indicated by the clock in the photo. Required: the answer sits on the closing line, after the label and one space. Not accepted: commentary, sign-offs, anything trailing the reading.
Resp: 12:00
